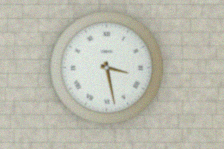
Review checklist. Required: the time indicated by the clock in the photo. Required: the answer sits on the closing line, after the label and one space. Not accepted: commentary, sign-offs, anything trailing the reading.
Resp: 3:28
